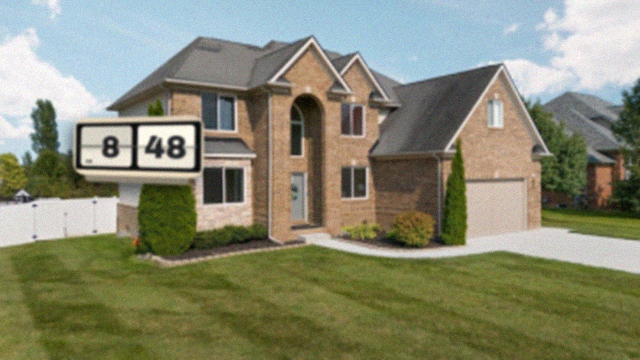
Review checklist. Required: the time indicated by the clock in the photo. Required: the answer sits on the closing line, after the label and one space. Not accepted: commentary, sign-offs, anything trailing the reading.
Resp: 8:48
